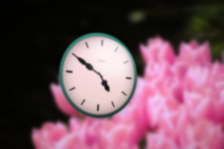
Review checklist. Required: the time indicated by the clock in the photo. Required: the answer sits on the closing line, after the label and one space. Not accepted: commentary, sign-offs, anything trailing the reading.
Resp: 4:50
